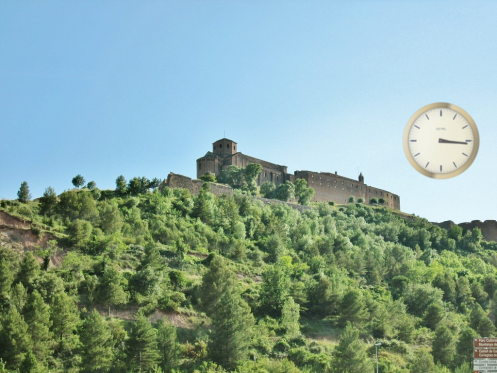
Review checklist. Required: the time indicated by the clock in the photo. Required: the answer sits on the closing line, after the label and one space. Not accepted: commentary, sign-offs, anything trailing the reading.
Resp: 3:16
